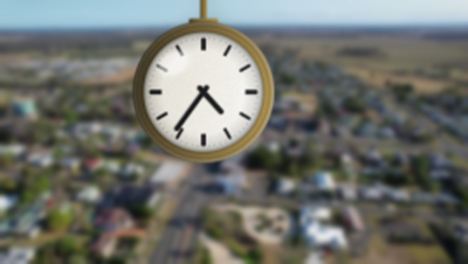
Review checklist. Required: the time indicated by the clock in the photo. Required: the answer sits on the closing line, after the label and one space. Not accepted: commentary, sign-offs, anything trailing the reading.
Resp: 4:36
